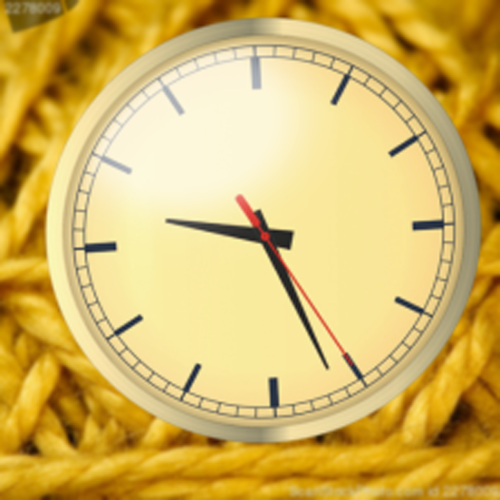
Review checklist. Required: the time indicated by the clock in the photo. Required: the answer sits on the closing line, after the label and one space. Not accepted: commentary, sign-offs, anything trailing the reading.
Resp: 9:26:25
